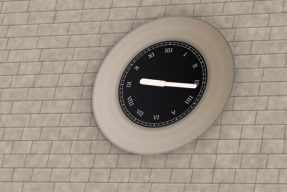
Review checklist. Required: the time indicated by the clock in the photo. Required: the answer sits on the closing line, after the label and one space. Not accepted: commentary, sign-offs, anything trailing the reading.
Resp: 9:16
